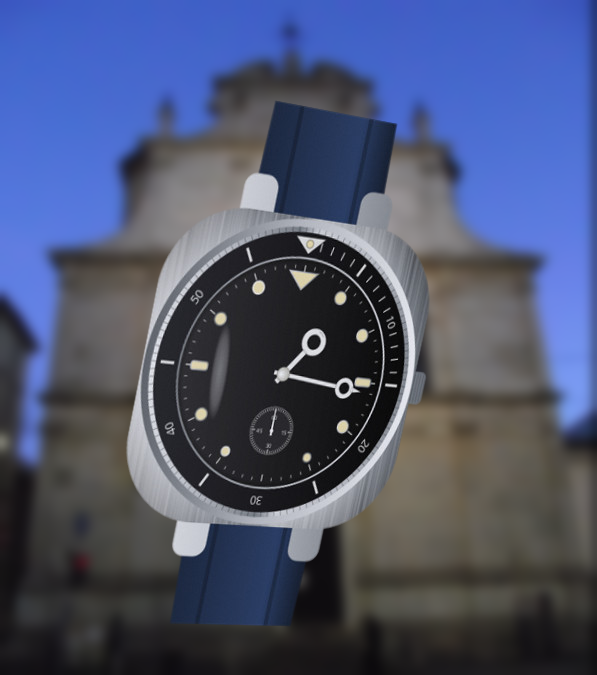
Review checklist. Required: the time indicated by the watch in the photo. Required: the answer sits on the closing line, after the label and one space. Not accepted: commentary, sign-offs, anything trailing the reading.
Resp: 1:16
